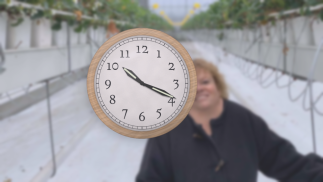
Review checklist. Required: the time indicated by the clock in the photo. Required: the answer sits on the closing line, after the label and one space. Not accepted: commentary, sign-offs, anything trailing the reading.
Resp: 10:19
